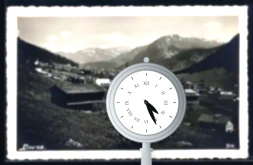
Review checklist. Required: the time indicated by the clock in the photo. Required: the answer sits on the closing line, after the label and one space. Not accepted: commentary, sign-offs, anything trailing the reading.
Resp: 4:26
